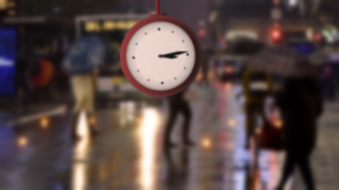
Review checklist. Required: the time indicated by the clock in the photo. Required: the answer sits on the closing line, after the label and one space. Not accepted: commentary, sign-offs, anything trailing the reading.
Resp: 3:14
